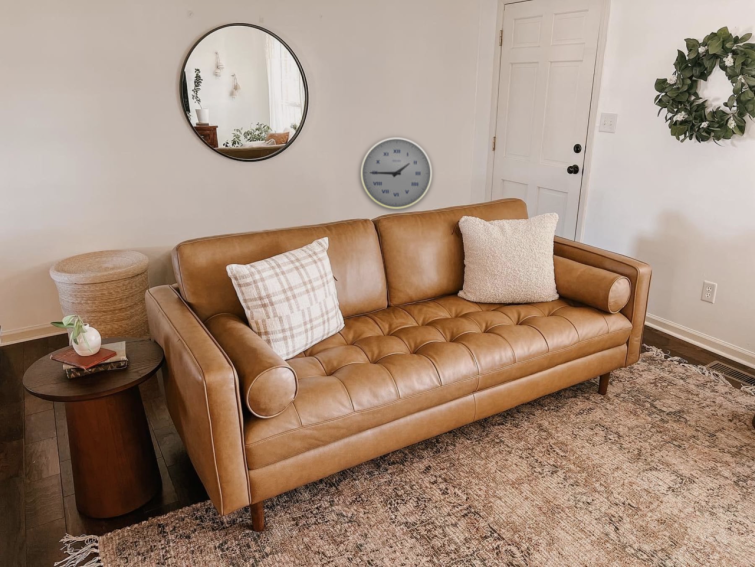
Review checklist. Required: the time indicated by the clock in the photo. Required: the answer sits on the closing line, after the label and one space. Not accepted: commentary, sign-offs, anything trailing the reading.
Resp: 1:45
